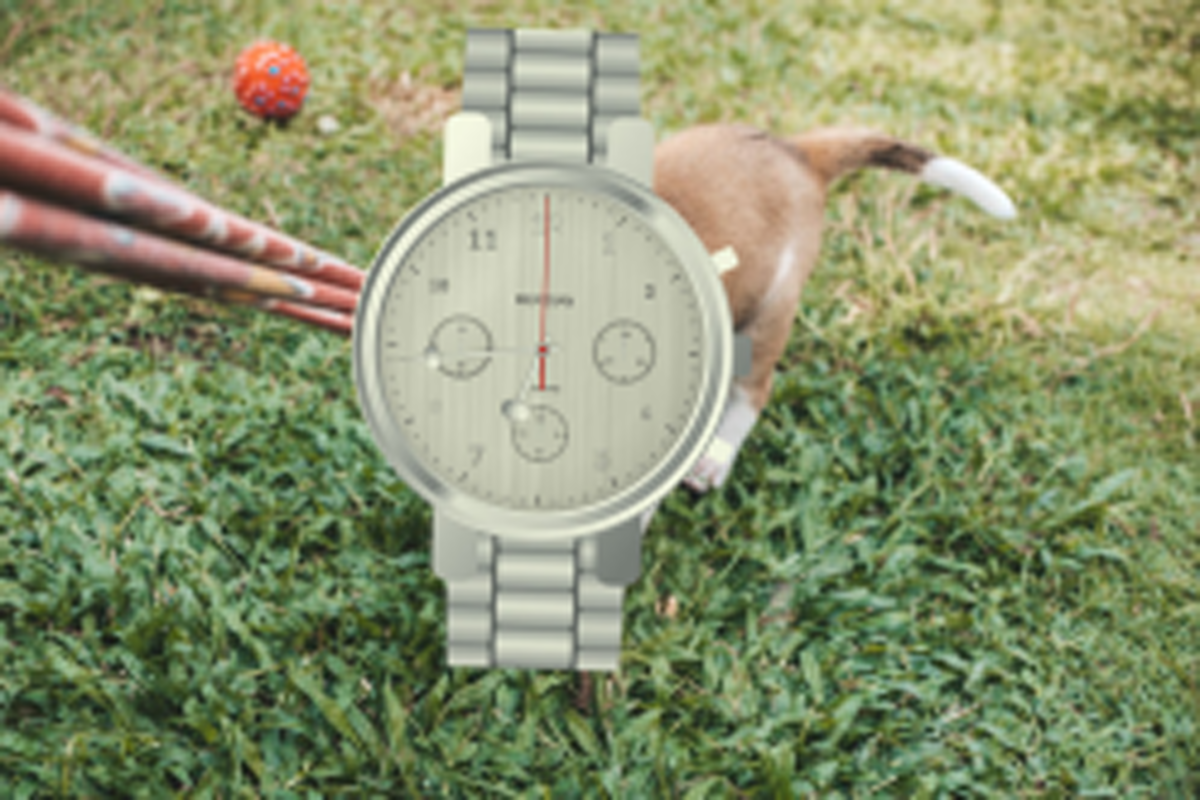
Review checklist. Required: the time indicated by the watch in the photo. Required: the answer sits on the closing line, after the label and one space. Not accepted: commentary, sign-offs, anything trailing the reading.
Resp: 6:44
